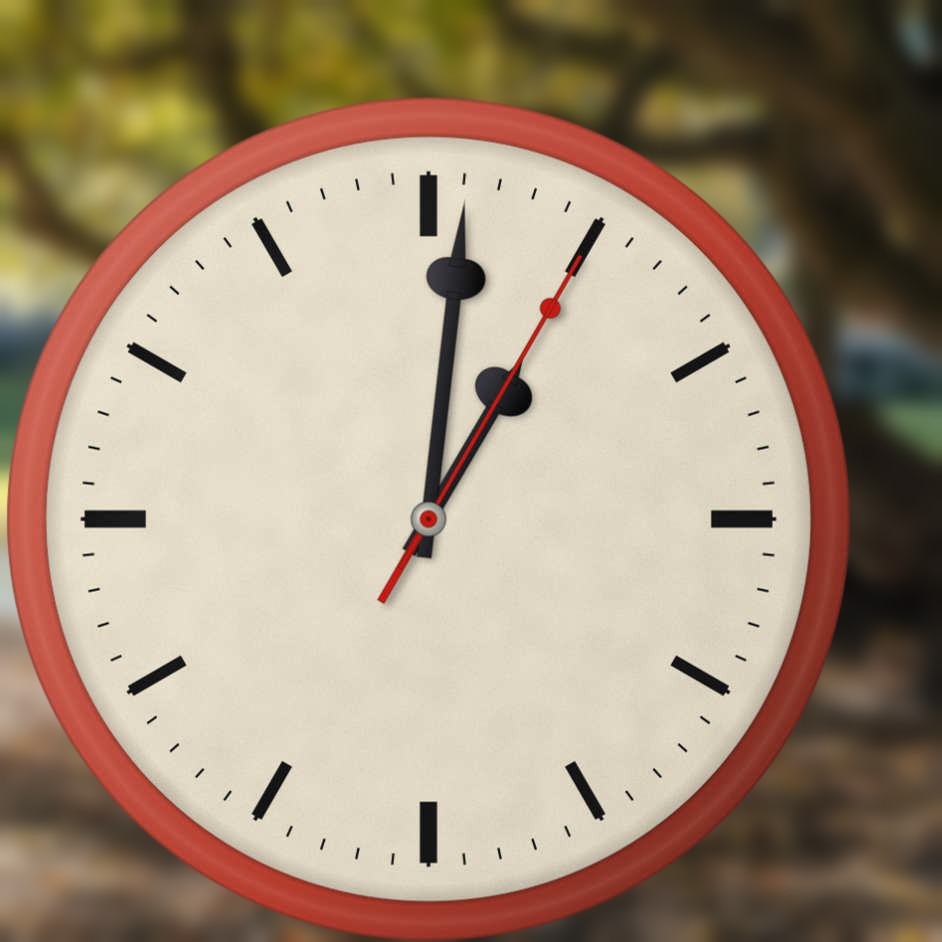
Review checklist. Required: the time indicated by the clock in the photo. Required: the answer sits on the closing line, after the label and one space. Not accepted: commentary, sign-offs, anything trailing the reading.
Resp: 1:01:05
